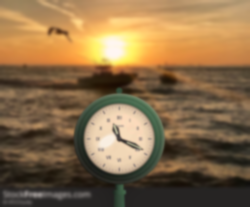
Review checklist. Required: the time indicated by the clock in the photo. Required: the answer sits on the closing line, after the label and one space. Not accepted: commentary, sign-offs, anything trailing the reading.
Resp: 11:19
